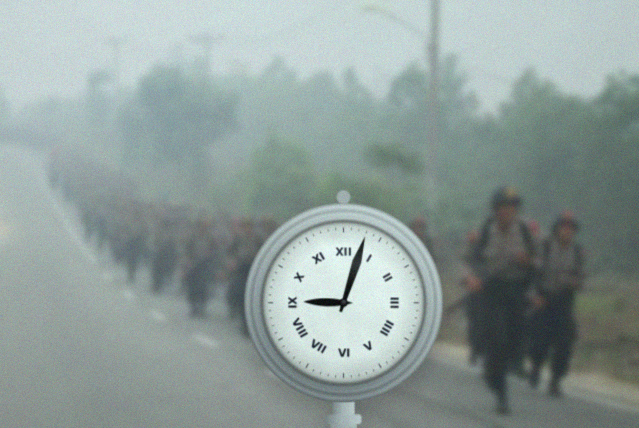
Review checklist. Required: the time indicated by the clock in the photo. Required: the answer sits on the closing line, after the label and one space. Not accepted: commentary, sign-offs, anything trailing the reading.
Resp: 9:03
